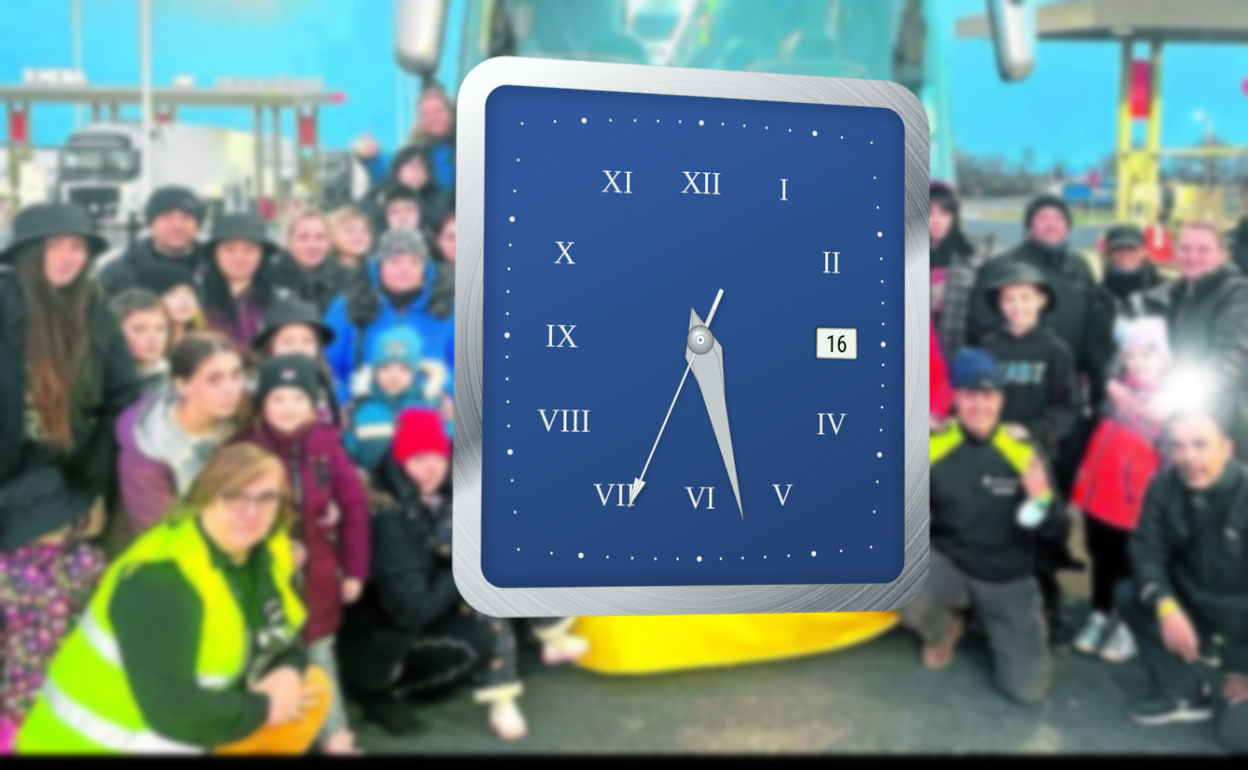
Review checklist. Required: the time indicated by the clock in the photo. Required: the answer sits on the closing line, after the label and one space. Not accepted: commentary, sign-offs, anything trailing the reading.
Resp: 5:27:34
